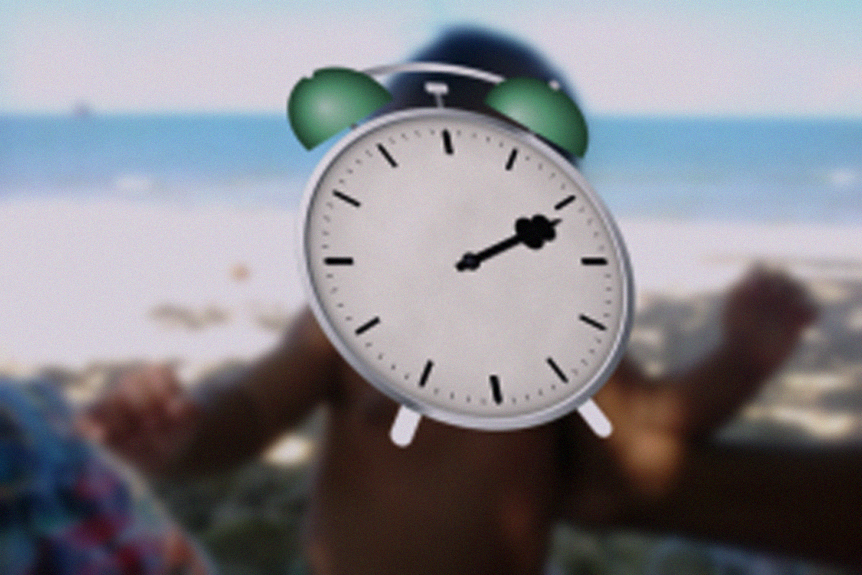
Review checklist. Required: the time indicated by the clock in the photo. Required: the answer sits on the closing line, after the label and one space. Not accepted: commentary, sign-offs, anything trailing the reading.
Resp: 2:11
